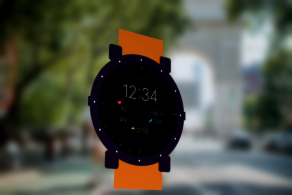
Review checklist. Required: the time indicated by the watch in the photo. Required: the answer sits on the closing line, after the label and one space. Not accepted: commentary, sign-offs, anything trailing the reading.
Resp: 12:34
